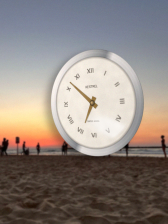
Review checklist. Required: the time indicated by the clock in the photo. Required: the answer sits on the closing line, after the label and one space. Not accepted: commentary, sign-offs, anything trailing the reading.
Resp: 6:52
